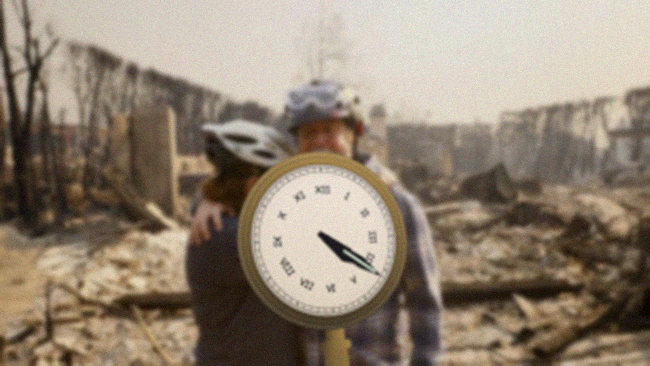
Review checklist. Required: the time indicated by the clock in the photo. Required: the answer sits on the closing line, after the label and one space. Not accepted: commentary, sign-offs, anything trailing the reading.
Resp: 4:21
